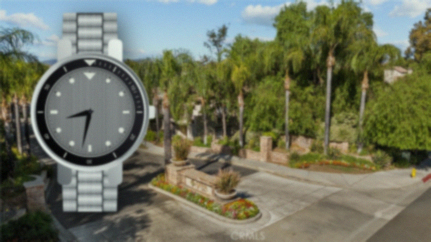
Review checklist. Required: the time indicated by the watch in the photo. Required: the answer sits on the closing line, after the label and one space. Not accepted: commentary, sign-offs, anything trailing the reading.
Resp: 8:32
